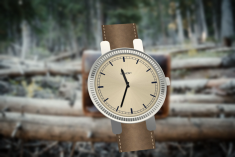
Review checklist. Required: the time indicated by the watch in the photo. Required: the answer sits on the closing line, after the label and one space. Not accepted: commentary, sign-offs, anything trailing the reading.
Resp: 11:34
